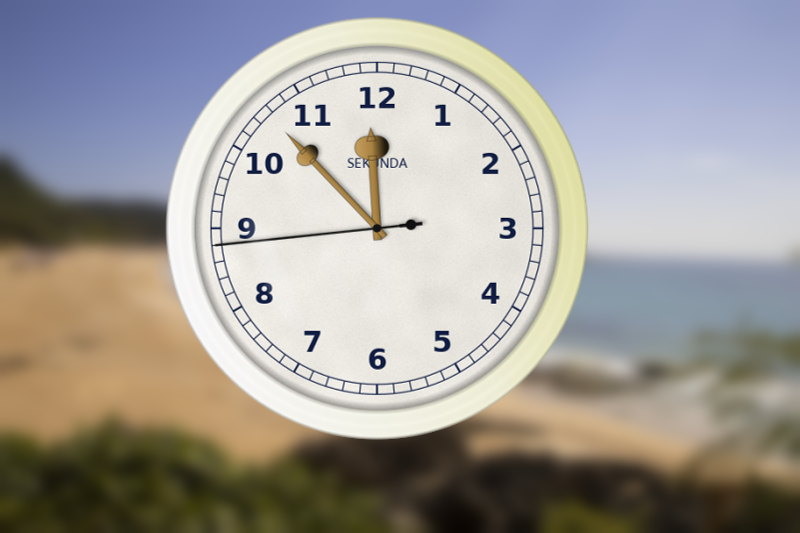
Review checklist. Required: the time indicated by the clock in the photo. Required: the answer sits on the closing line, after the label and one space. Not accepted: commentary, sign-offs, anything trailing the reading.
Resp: 11:52:44
